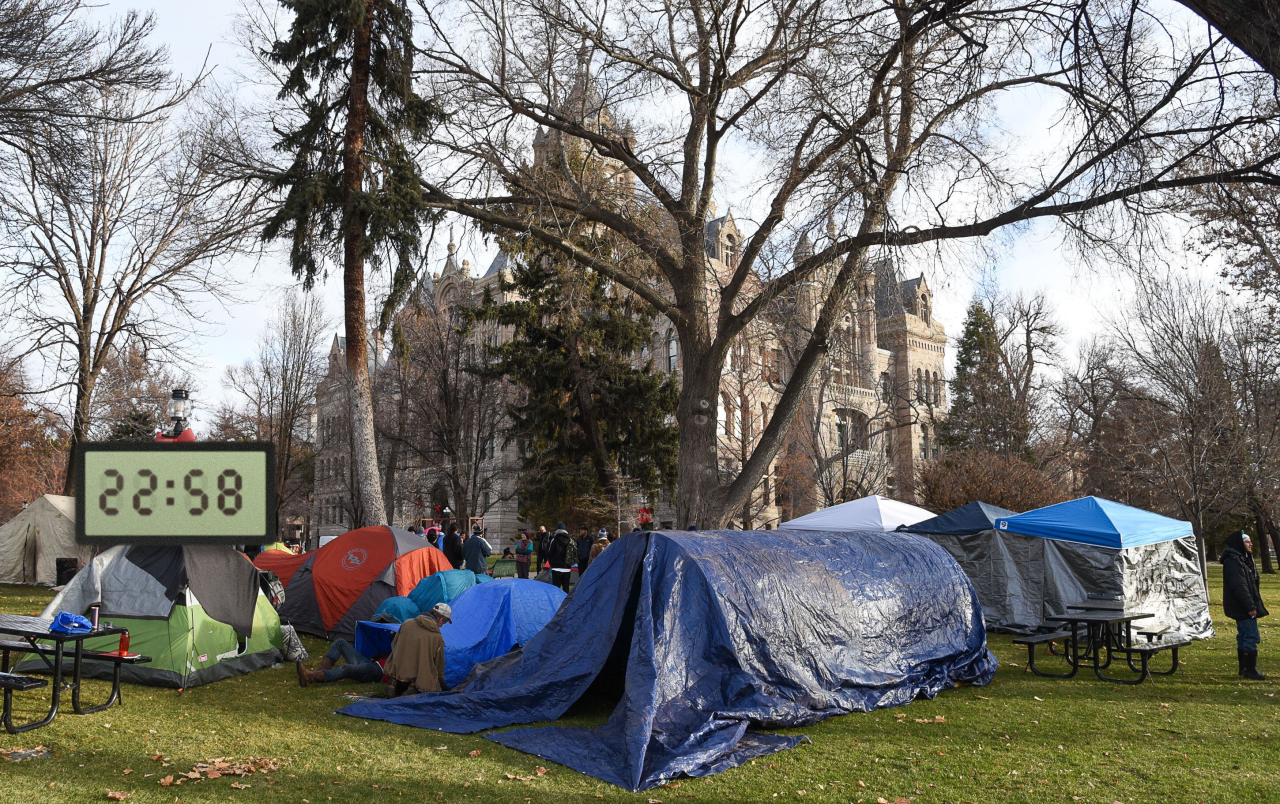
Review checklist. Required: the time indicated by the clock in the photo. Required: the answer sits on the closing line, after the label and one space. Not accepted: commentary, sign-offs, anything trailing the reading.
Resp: 22:58
